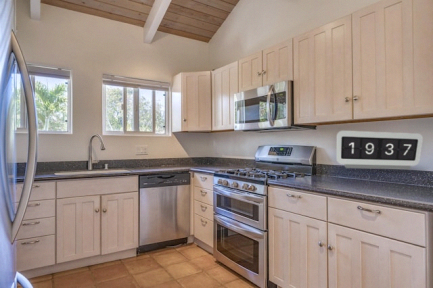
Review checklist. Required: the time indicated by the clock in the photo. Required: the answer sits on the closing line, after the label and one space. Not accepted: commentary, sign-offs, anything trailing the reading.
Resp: 19:37
